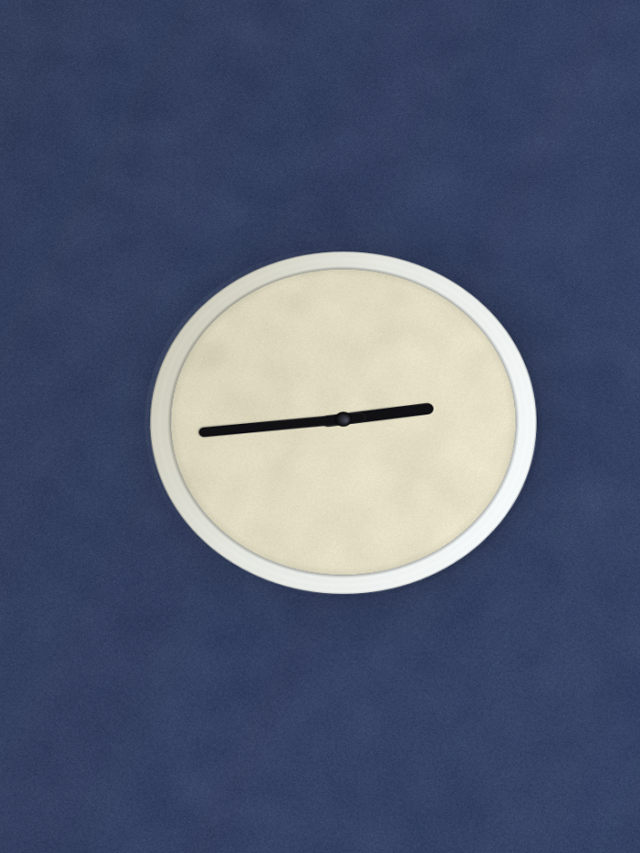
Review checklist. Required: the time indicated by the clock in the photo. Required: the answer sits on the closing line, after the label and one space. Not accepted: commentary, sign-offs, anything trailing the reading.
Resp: 2:44
